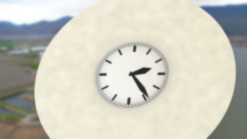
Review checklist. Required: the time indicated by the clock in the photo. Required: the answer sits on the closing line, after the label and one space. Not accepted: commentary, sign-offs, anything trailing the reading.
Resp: 2:24
